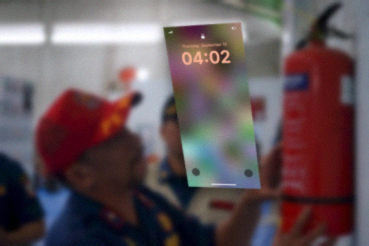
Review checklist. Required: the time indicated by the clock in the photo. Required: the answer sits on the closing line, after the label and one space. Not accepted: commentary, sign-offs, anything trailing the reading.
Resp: 4:02
